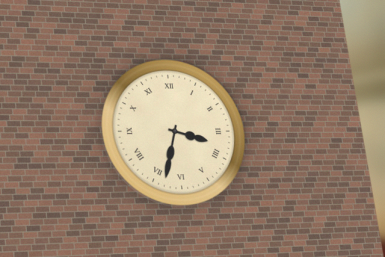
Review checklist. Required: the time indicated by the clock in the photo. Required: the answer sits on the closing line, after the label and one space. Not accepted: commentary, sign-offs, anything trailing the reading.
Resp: 3:33
